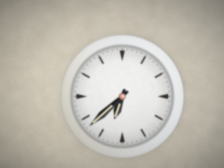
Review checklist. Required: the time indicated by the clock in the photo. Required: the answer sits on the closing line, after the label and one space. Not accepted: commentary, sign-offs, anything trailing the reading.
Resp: 6:38
